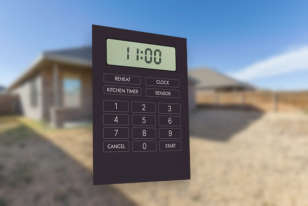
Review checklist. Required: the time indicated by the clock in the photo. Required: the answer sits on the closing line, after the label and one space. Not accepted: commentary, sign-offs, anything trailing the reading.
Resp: 11:00
